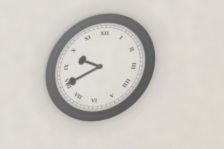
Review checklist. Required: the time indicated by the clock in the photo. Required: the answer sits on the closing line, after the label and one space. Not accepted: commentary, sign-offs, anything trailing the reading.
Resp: 9:40
